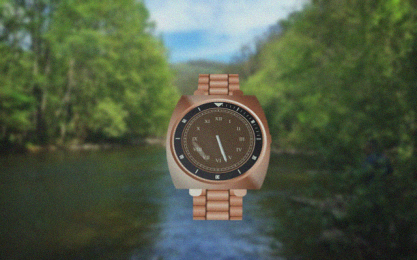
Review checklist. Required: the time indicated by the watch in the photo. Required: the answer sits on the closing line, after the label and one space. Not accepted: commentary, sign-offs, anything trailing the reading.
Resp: 5:27
